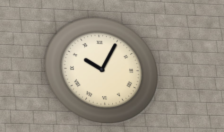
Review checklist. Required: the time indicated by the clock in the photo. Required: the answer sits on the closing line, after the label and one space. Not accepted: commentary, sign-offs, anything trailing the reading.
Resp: 10:05
